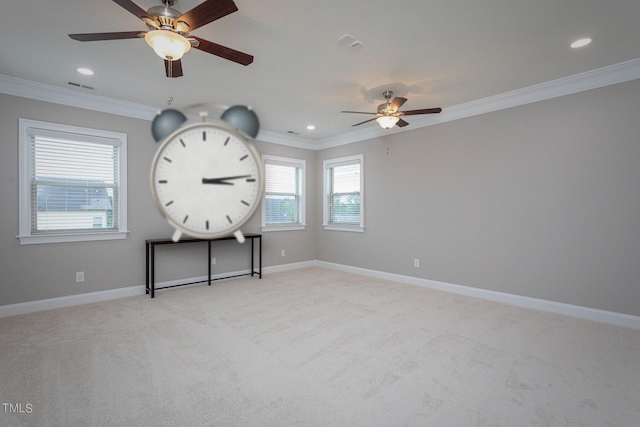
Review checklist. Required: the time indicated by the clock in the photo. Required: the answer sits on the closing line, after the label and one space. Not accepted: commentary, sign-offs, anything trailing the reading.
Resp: 3:14
